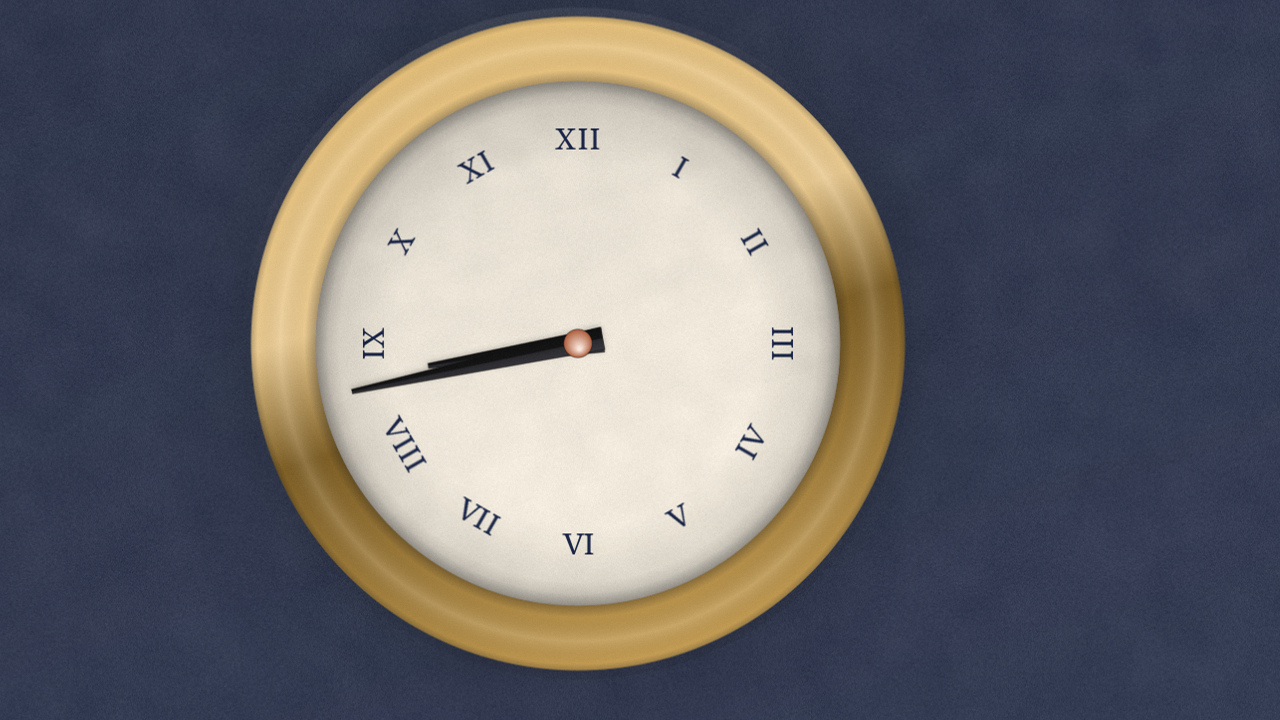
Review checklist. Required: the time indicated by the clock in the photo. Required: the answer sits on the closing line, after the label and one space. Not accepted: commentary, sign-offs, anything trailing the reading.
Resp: 8:43
